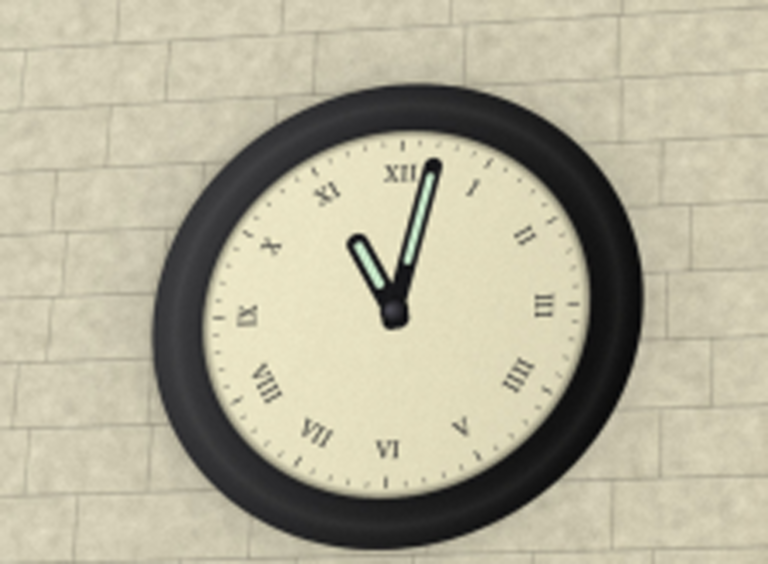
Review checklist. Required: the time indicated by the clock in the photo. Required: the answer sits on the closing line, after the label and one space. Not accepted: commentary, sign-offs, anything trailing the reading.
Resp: 11:02
